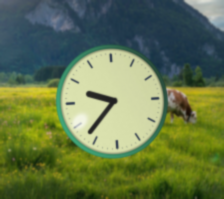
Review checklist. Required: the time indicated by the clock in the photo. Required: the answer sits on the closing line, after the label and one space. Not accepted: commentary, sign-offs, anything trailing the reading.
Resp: 9:37
